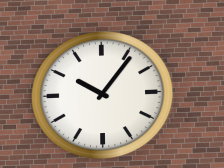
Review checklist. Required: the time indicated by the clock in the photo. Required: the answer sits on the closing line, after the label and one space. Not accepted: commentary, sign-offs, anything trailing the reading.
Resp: 10:06
